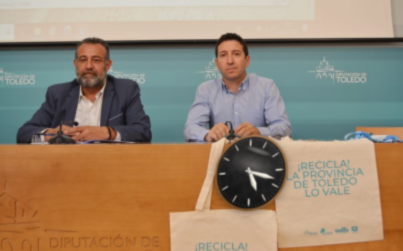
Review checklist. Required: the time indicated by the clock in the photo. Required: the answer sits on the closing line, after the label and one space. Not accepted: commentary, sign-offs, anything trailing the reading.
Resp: 5:18
